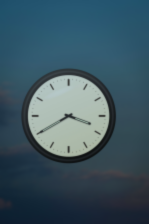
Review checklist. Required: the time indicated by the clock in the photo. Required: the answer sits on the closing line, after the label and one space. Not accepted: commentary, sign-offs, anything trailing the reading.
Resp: 3:40
